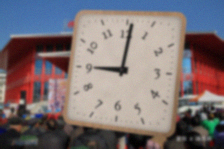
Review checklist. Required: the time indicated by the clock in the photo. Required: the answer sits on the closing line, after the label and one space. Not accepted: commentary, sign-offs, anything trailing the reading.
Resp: 9:01
